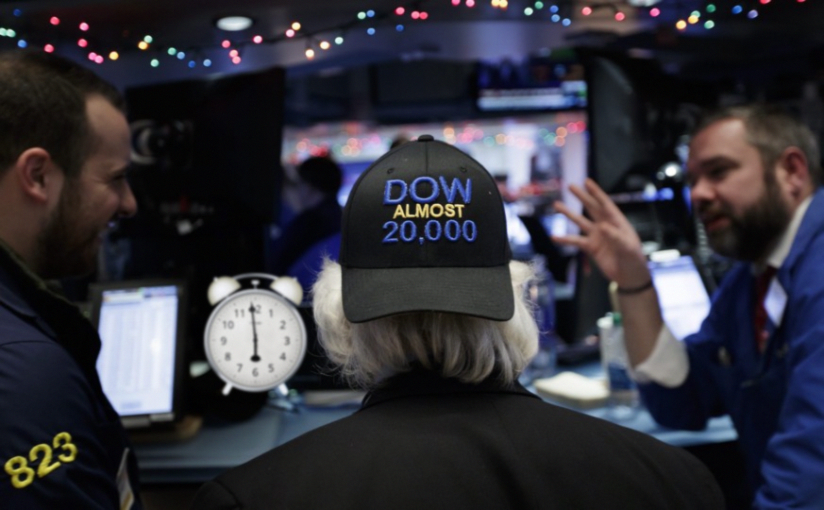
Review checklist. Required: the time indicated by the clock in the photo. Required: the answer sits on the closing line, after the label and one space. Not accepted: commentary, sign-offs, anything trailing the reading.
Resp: 5:59
